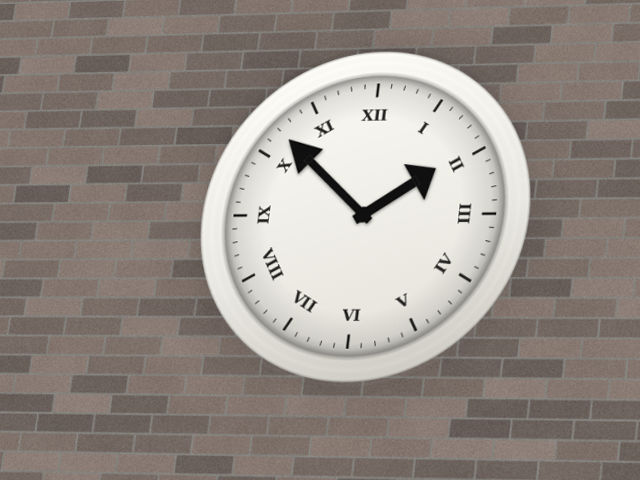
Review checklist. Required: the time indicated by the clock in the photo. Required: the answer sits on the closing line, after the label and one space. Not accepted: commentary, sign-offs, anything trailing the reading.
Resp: 1:52
